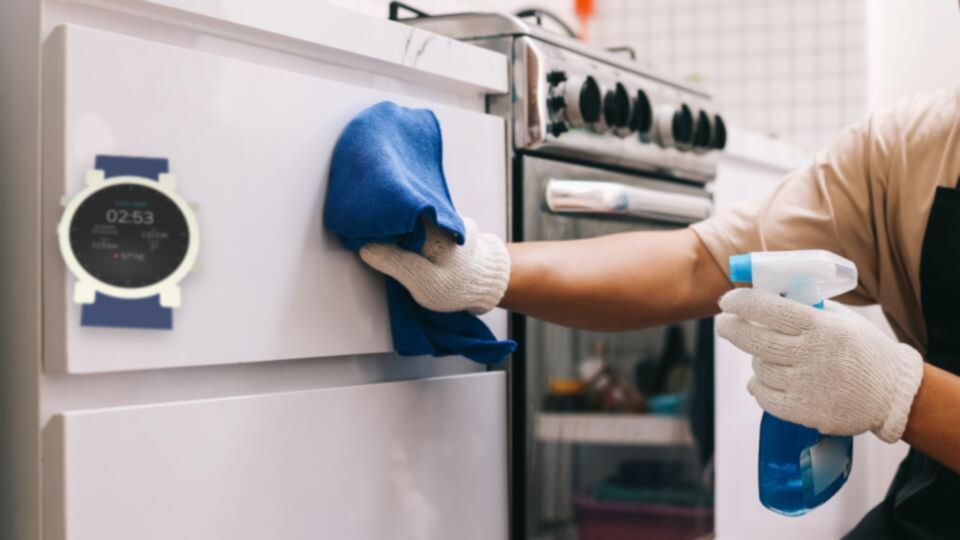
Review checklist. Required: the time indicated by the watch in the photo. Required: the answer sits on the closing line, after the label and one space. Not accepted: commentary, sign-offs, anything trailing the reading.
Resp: 2:53
